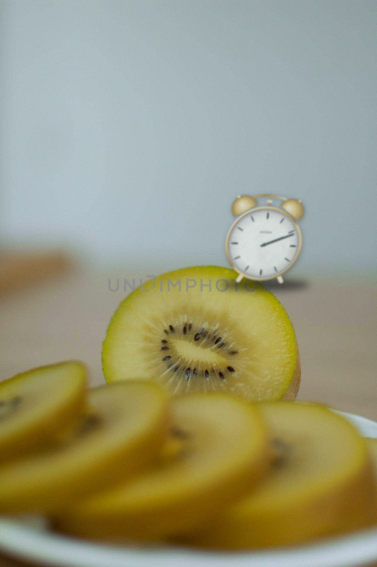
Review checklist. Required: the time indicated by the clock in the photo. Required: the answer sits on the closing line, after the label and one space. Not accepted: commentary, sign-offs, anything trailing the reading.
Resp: 2:11
